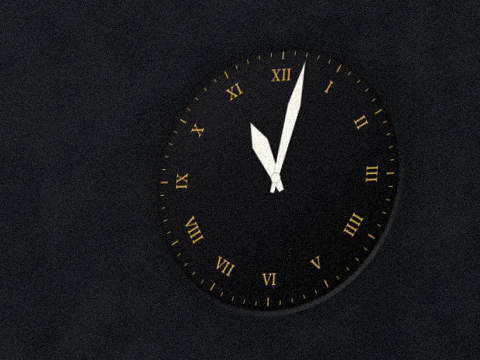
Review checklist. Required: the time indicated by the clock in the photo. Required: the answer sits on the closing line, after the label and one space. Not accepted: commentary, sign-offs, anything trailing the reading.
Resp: 11:02
